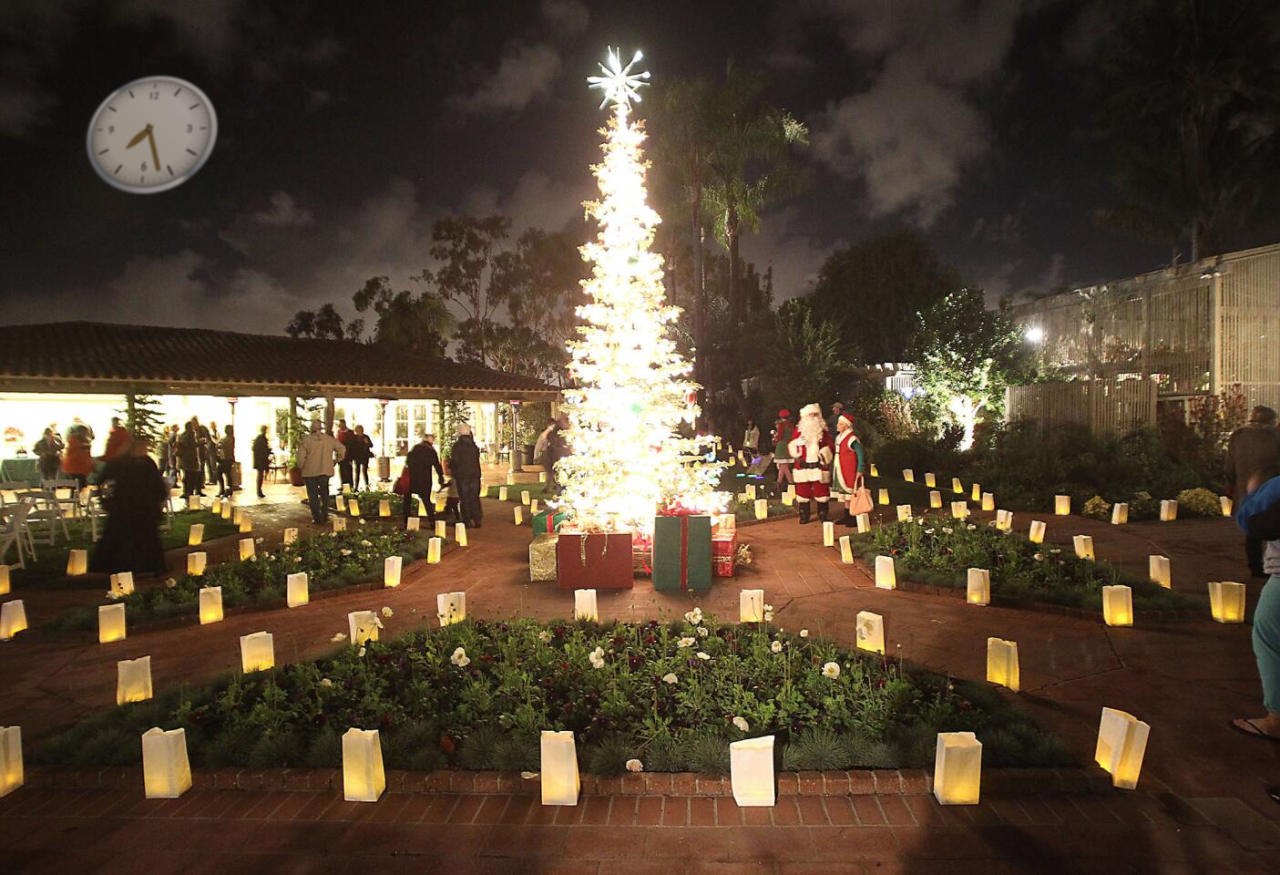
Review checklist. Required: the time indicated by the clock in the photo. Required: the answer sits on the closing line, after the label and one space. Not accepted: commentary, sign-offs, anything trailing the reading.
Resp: 7:27
